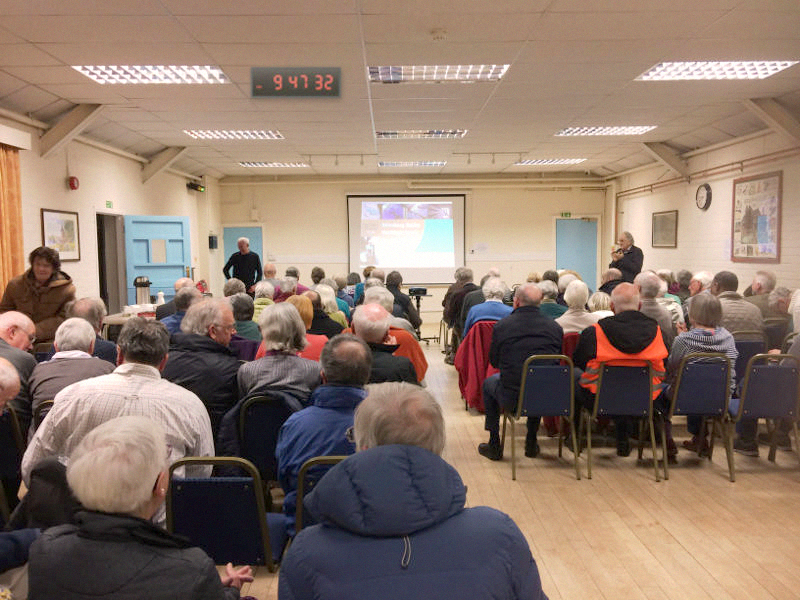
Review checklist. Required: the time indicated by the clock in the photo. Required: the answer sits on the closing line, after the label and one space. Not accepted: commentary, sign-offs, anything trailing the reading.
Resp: 9:47:32
